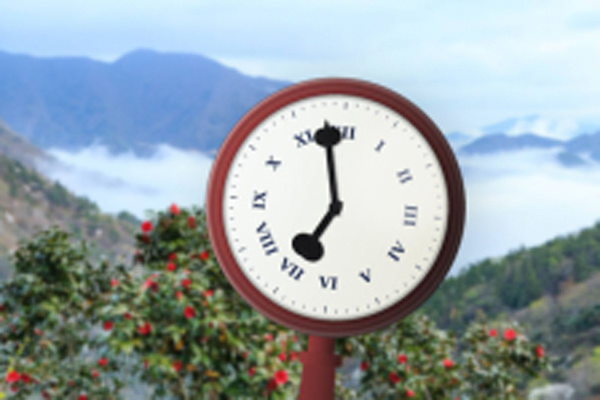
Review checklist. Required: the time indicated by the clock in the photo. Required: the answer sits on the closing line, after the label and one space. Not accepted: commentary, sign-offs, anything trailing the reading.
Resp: 6:58
